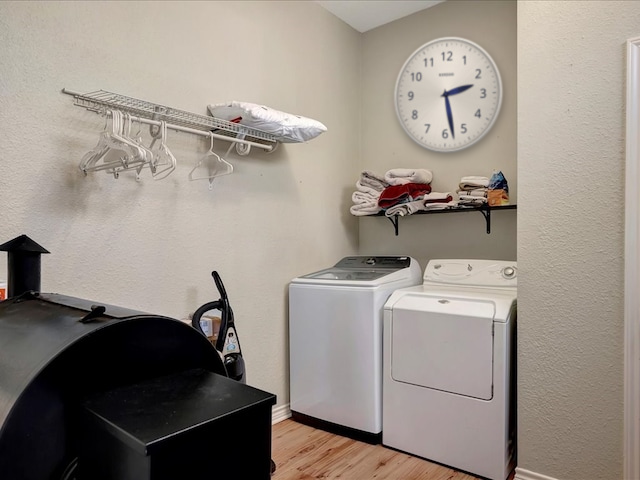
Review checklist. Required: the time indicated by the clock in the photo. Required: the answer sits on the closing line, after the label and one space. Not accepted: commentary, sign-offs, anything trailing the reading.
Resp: 2:28
